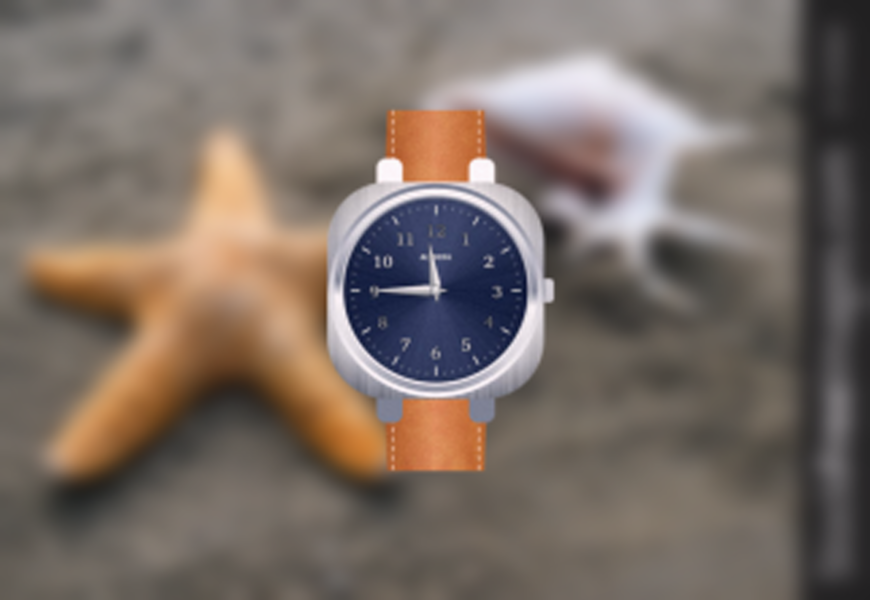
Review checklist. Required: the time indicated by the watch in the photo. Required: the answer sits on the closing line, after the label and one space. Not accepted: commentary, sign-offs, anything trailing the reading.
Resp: 11:45
